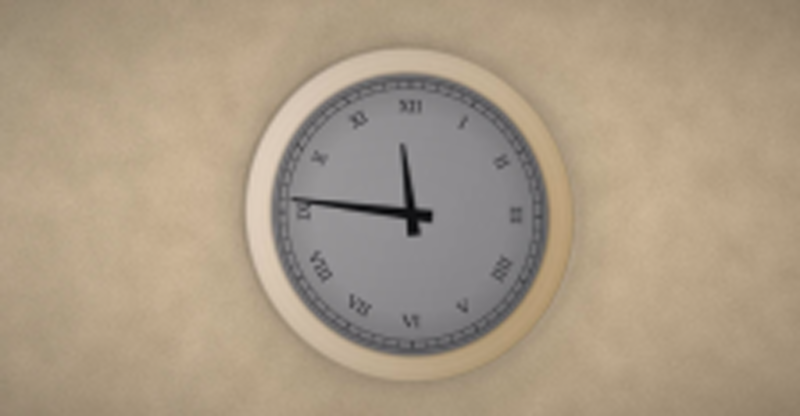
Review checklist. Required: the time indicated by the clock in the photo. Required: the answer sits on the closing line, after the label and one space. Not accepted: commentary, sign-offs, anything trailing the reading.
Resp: 11:46
